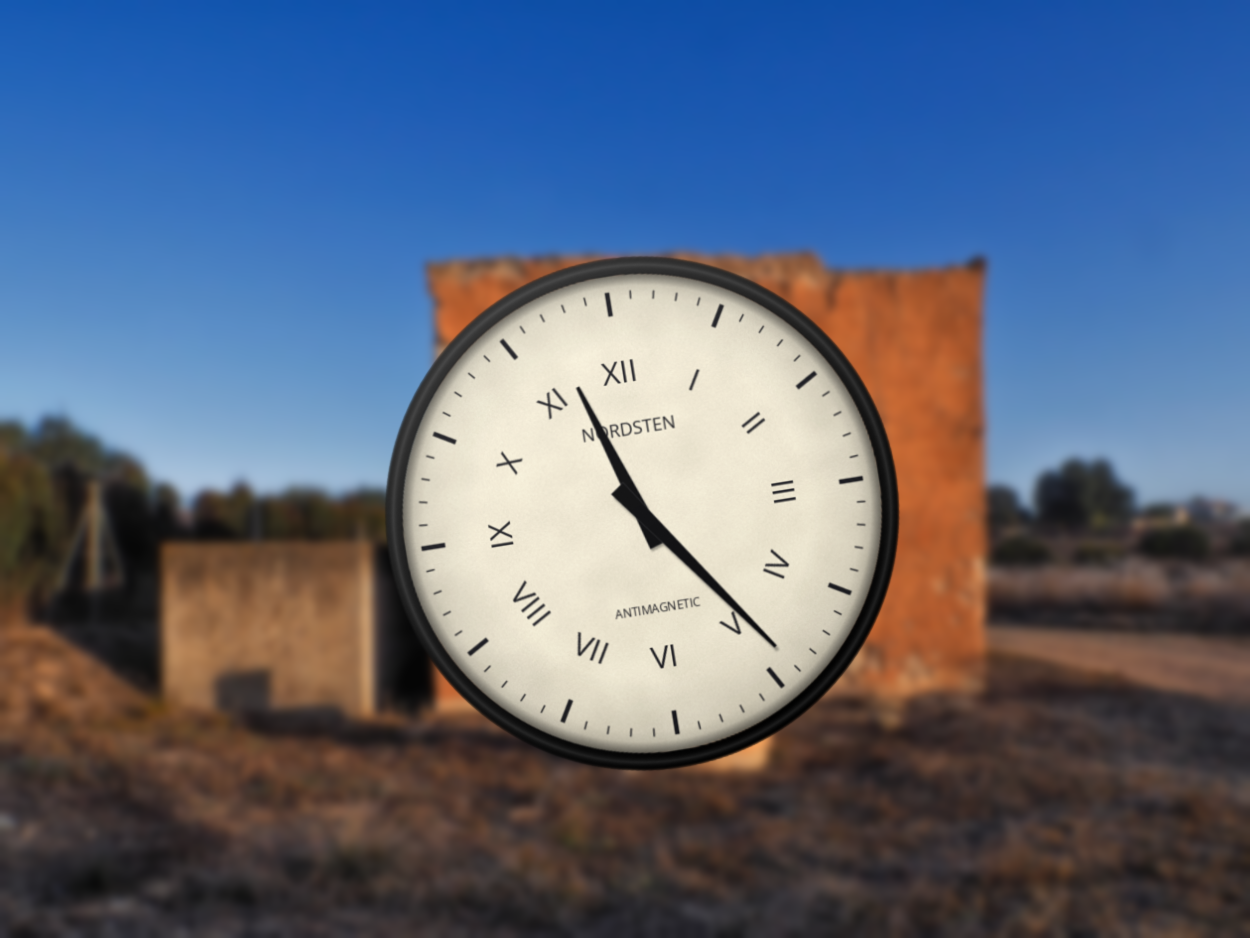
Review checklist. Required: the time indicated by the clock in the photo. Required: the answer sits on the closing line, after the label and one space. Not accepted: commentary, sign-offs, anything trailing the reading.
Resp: 11:24
